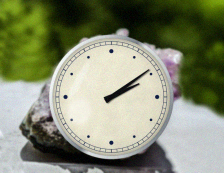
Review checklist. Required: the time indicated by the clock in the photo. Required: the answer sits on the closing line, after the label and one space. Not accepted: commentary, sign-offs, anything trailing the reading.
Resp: 2:09
